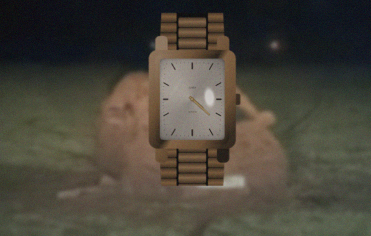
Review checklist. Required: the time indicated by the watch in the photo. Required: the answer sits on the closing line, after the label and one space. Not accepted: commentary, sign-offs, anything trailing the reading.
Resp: 4:22
